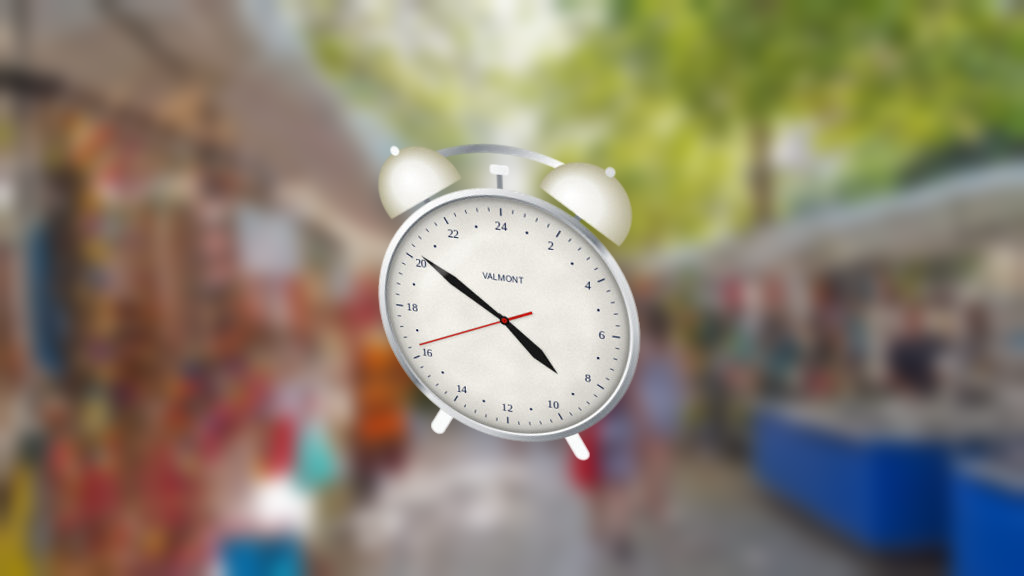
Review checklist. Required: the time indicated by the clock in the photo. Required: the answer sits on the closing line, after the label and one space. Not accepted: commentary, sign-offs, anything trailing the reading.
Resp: 8:50:41
